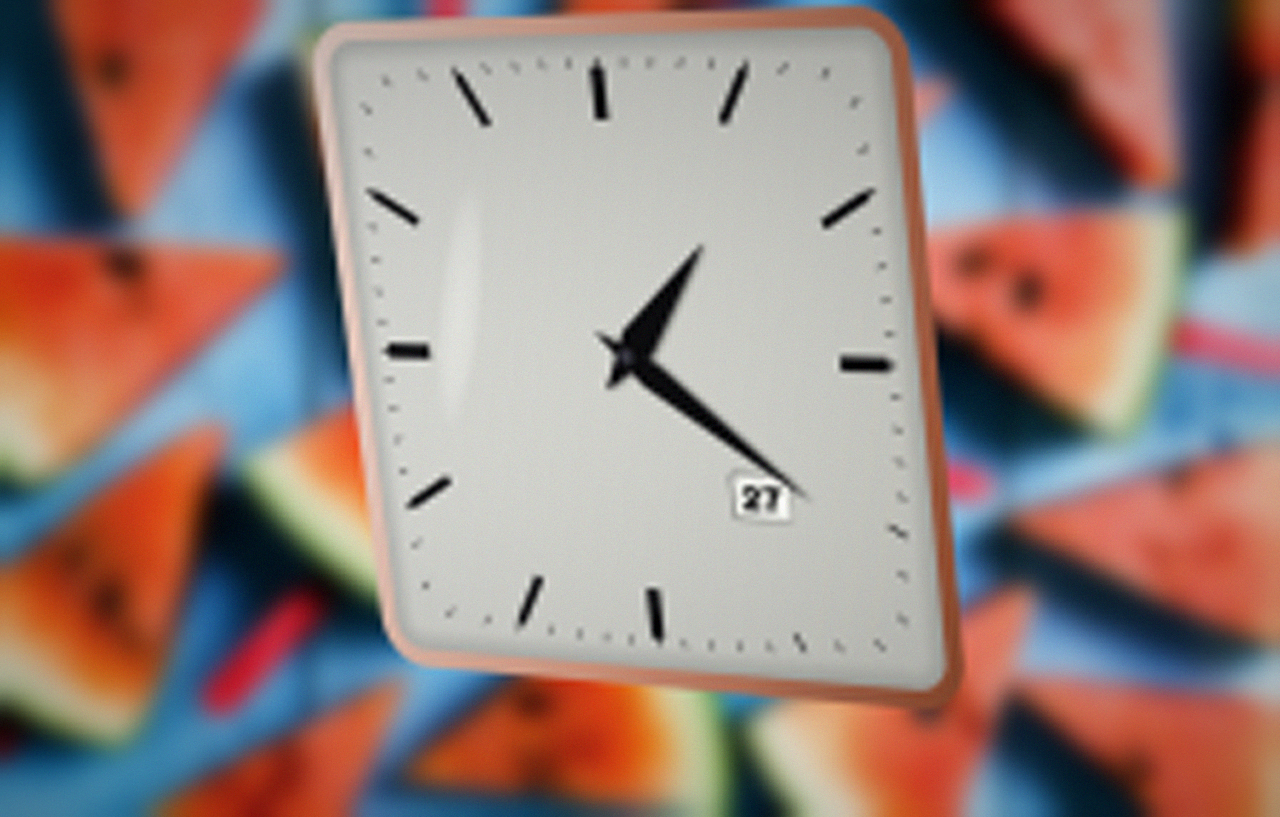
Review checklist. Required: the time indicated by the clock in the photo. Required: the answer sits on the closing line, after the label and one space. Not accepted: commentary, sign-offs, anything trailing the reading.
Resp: 1:21
